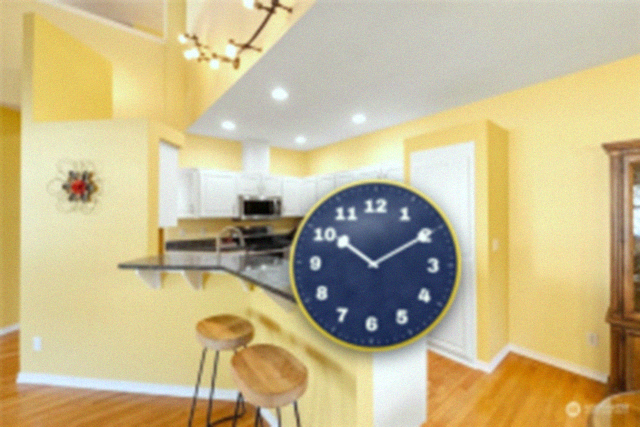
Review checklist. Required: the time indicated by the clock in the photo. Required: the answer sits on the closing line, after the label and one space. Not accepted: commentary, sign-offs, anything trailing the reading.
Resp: 10:10
